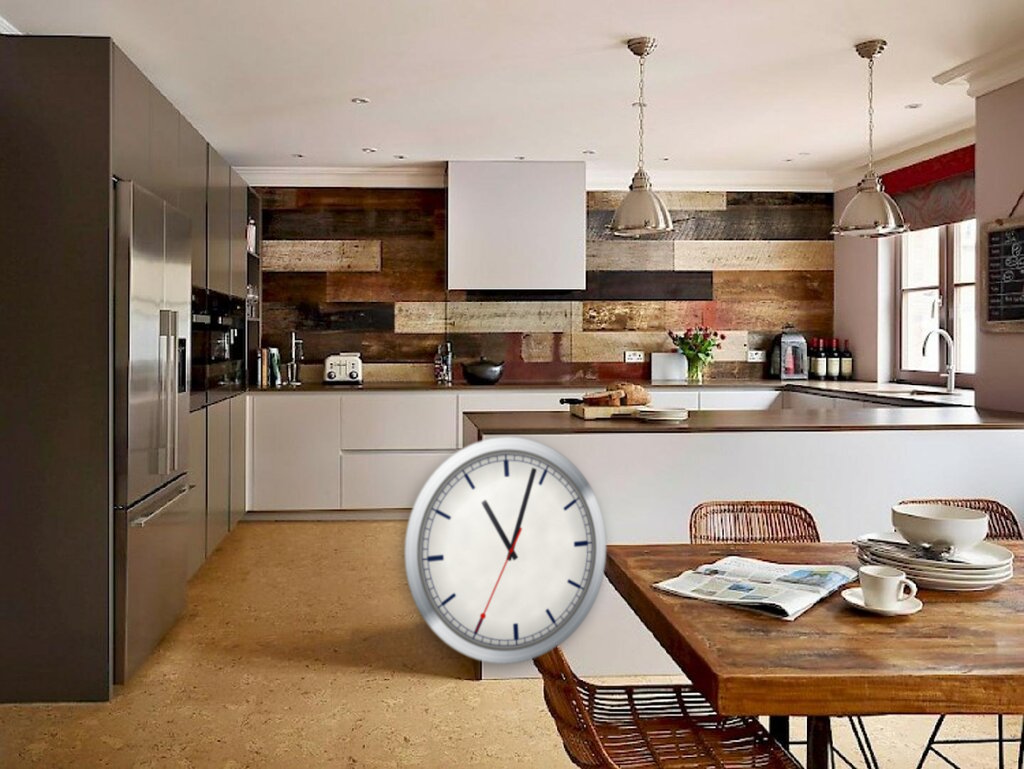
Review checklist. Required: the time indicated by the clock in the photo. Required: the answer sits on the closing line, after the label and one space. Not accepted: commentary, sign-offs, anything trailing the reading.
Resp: 11:03:35
